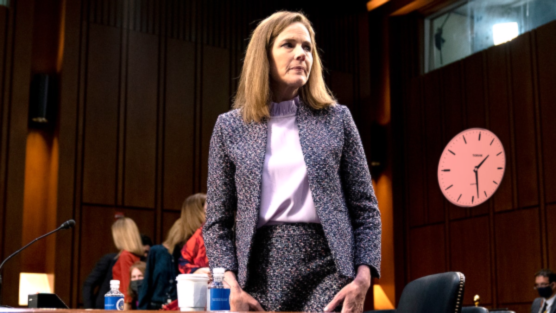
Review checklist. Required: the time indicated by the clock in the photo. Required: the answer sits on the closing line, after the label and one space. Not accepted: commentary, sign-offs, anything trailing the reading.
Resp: 1:28
